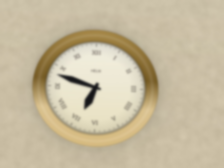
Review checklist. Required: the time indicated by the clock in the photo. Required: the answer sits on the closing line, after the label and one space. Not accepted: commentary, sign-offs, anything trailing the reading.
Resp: 6:48
